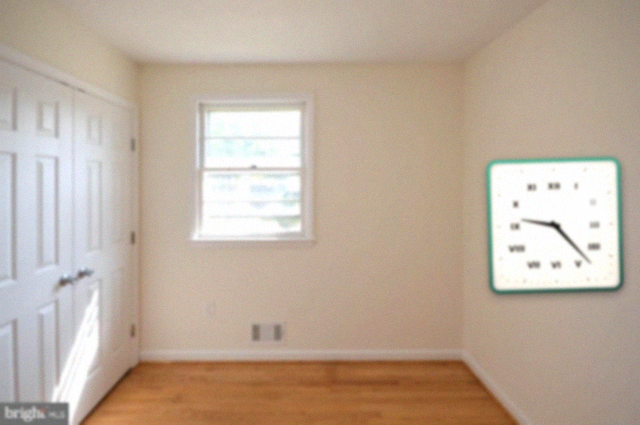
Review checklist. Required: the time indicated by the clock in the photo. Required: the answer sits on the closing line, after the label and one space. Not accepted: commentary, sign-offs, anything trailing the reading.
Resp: 9:23
